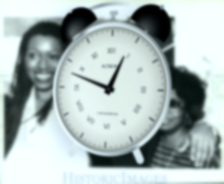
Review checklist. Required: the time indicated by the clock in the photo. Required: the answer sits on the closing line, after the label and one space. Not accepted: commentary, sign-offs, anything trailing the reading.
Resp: 12:48
